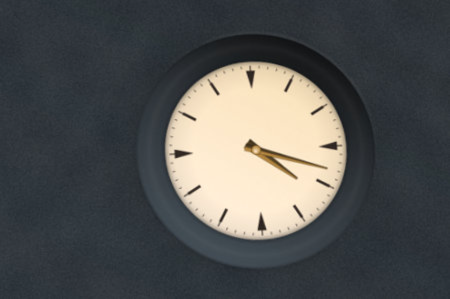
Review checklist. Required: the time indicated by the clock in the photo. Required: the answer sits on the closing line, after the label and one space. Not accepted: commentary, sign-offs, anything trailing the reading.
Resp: 4:18
